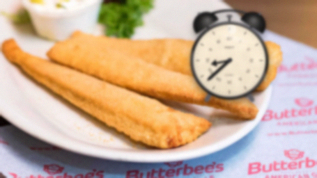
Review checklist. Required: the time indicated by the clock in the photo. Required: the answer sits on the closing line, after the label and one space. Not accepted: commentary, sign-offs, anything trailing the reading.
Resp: 8:38
